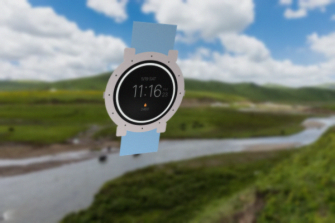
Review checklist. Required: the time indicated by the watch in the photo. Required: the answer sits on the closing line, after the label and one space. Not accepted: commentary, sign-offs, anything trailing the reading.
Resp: 11:16
